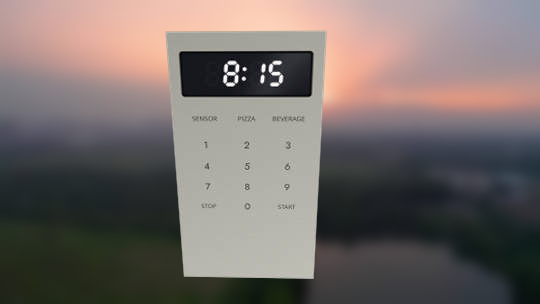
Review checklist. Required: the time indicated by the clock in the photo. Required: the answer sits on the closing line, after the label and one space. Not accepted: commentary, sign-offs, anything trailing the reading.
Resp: 8:15
